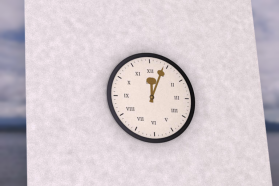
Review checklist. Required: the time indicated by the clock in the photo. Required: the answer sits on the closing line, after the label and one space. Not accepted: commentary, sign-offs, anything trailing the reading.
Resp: 12:04
